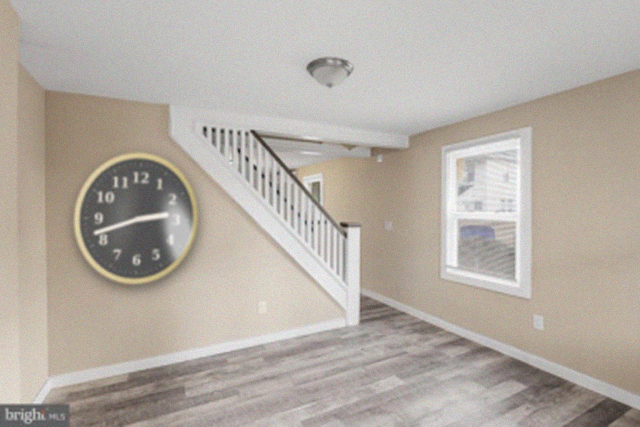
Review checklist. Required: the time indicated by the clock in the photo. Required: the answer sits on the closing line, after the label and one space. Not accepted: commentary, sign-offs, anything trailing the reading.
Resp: 2:42
